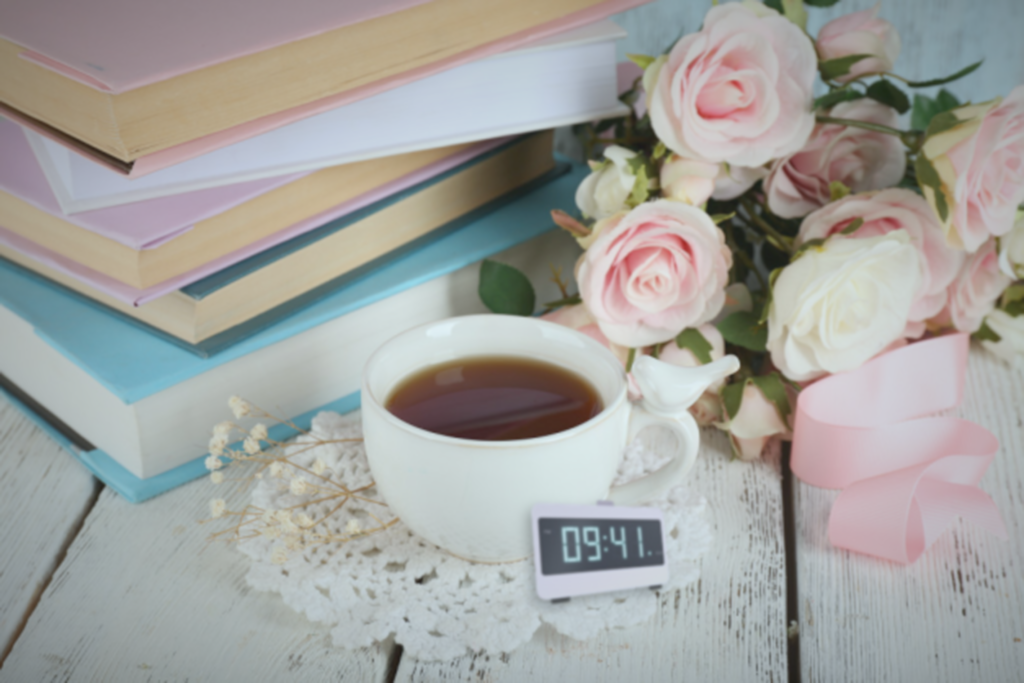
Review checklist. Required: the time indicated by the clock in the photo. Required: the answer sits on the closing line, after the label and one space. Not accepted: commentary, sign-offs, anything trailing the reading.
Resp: 9:41
